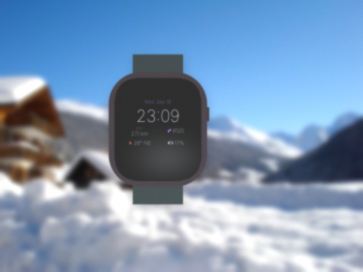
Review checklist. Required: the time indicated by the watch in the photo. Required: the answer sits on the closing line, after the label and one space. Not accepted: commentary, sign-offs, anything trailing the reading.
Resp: 23:09
